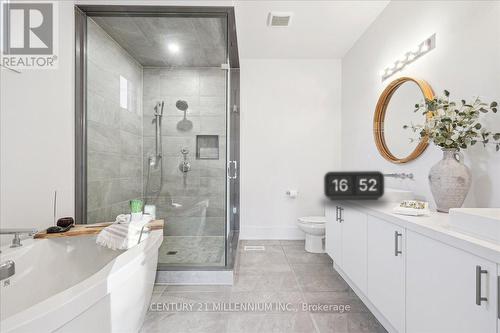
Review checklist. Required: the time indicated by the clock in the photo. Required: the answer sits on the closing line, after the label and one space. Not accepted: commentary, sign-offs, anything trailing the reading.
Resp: 16:52
